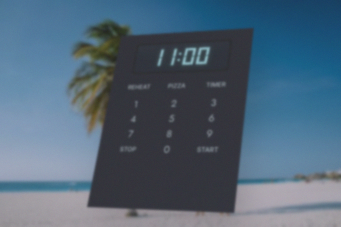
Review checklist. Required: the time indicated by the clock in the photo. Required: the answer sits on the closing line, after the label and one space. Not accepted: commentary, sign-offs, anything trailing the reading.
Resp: 11:00
